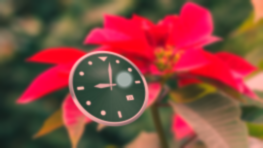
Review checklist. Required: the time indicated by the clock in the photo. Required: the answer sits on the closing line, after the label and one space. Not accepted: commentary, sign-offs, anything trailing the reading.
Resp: 9:02
